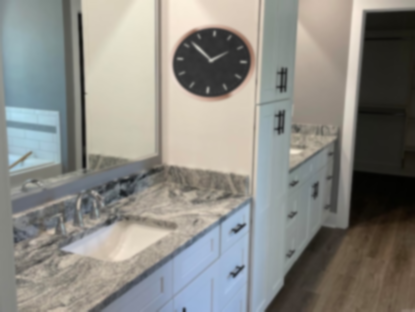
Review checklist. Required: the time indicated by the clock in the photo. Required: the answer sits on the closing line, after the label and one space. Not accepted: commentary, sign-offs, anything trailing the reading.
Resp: 1:52
